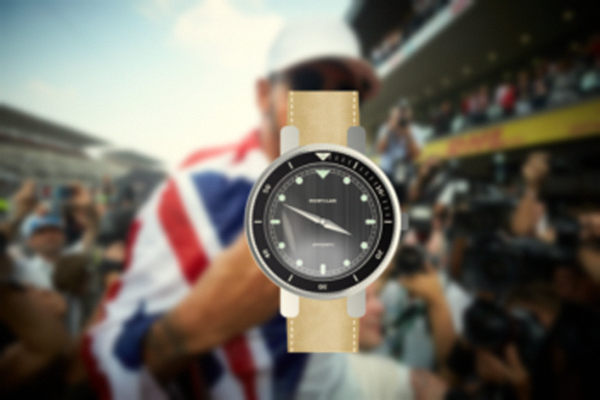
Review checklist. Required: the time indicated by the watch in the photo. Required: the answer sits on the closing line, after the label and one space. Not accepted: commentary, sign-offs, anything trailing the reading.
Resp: 3:49
